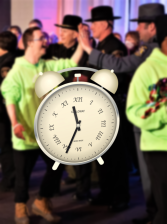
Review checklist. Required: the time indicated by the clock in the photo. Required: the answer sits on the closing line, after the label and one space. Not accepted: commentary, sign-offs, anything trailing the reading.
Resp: 11:34
